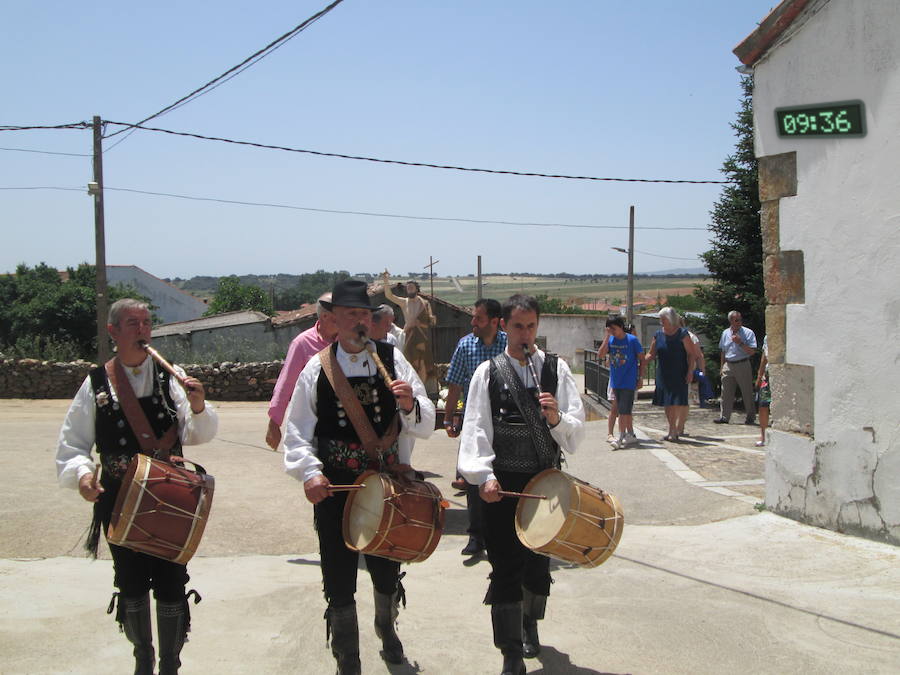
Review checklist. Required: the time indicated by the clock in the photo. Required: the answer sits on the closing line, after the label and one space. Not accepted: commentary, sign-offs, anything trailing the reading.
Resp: 9:36
